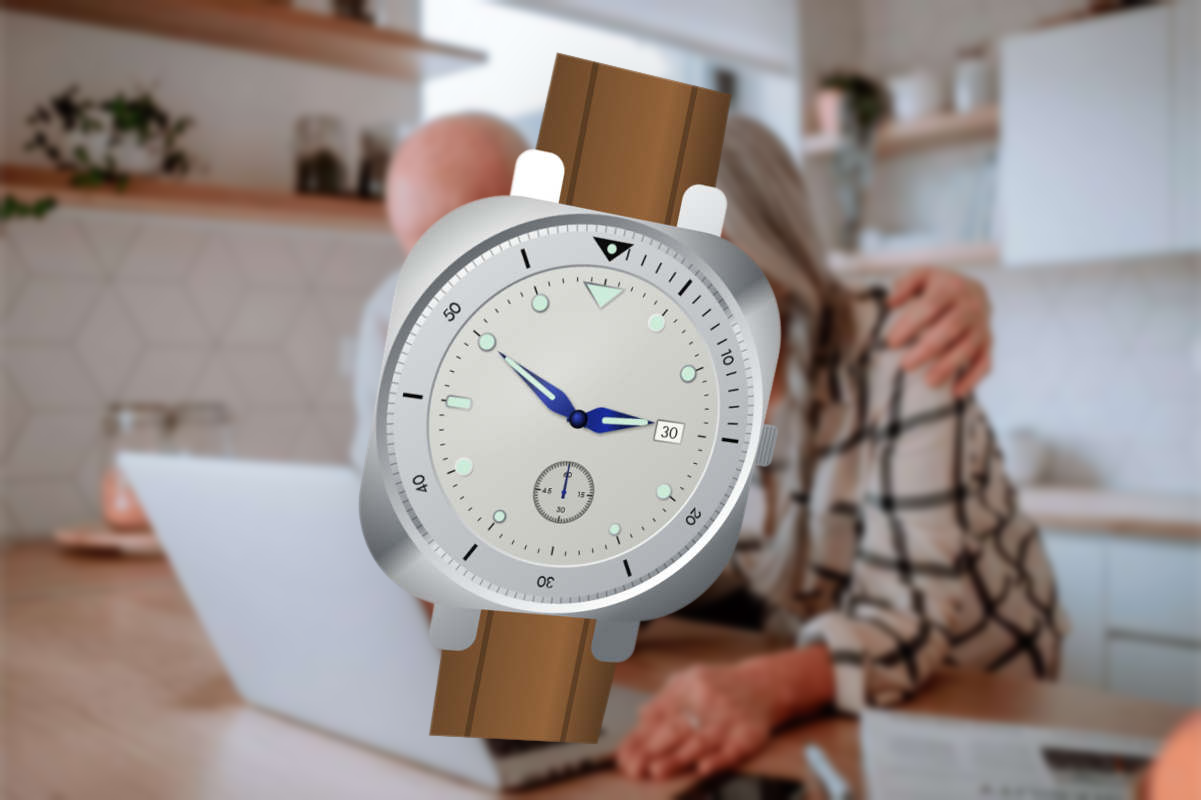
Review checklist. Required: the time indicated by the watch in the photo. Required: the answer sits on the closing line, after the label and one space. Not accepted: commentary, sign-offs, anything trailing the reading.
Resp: 2:50
